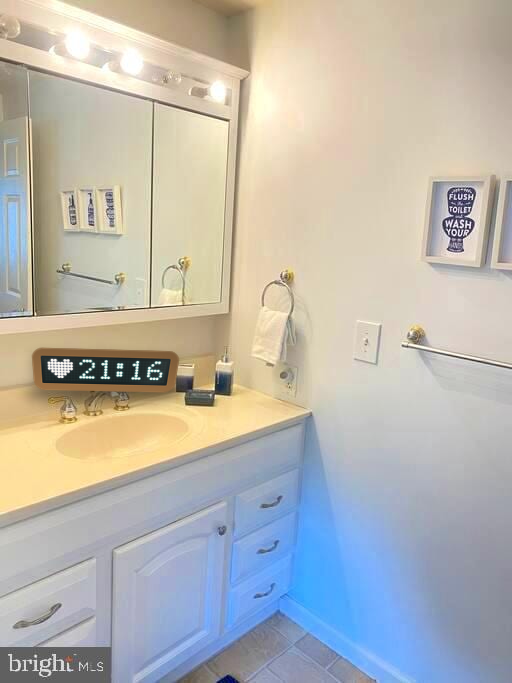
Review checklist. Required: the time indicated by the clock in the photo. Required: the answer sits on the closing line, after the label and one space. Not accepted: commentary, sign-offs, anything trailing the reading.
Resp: 21:16
